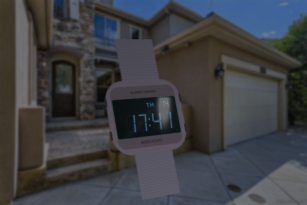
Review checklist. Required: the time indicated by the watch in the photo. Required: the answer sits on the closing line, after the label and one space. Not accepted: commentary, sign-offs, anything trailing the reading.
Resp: 17:41
